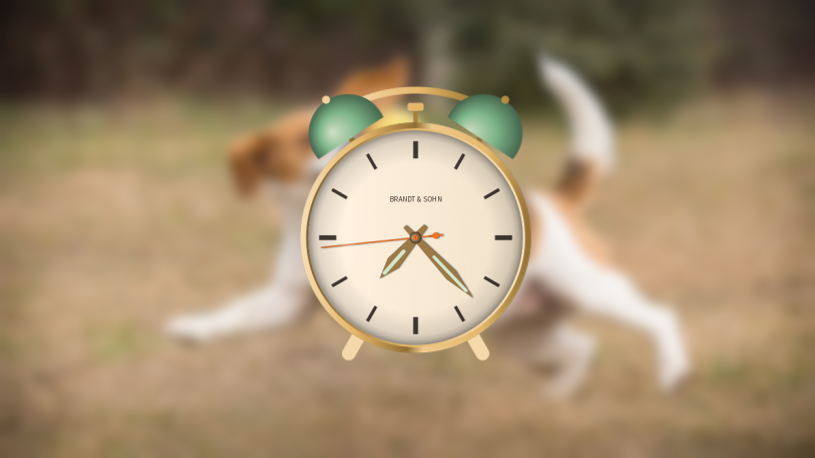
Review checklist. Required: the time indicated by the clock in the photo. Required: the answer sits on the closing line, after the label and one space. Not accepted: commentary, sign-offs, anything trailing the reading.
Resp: 7:22:44
